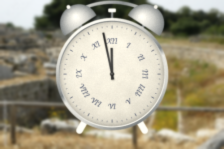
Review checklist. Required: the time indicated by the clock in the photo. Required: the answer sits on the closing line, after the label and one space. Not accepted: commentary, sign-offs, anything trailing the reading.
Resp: 11:58
